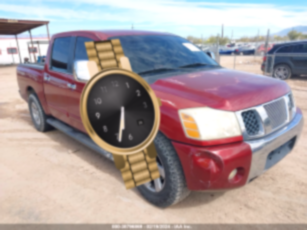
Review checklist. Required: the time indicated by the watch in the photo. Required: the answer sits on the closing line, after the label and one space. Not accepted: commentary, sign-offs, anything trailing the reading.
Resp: 6:34
